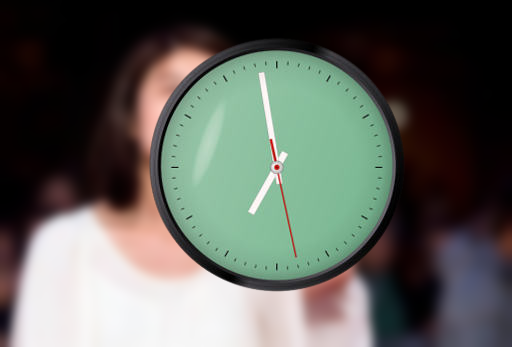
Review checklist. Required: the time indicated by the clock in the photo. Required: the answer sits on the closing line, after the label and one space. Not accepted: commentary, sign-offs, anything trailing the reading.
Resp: 6:58:28
